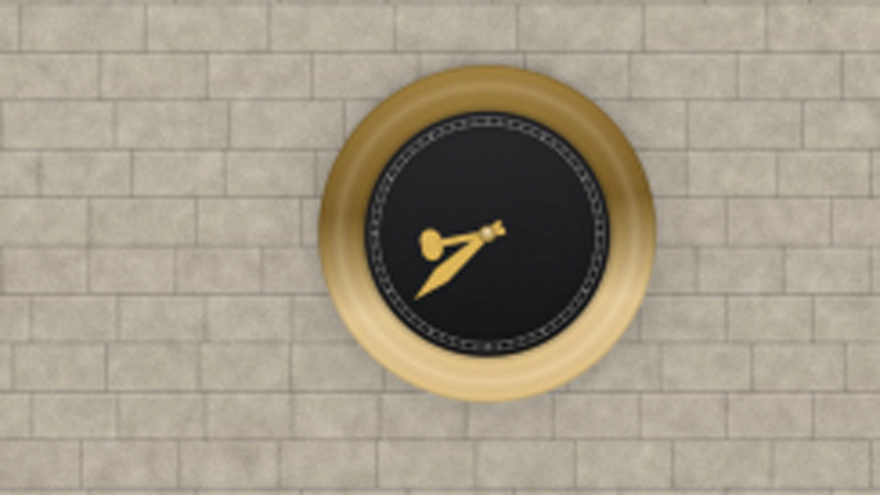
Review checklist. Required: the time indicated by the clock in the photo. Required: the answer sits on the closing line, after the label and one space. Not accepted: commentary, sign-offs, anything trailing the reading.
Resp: 8:38
